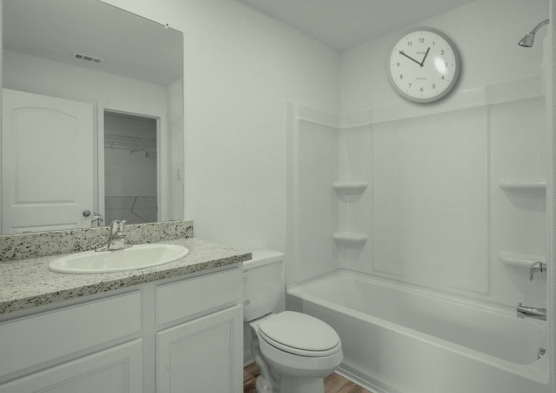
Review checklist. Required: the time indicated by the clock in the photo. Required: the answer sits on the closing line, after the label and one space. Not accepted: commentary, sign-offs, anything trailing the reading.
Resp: 12:50
